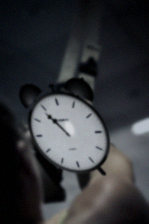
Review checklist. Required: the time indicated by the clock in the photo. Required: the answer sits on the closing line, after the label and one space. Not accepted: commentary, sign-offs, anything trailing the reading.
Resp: 10:54
